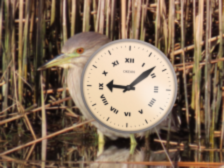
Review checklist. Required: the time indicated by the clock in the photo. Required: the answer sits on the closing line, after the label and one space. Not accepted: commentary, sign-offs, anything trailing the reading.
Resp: 9:08
